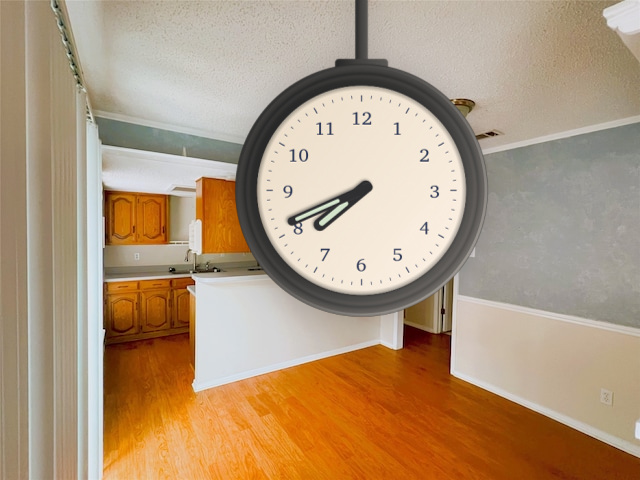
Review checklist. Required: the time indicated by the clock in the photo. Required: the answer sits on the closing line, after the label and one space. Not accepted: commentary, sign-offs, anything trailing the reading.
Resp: 7:41
